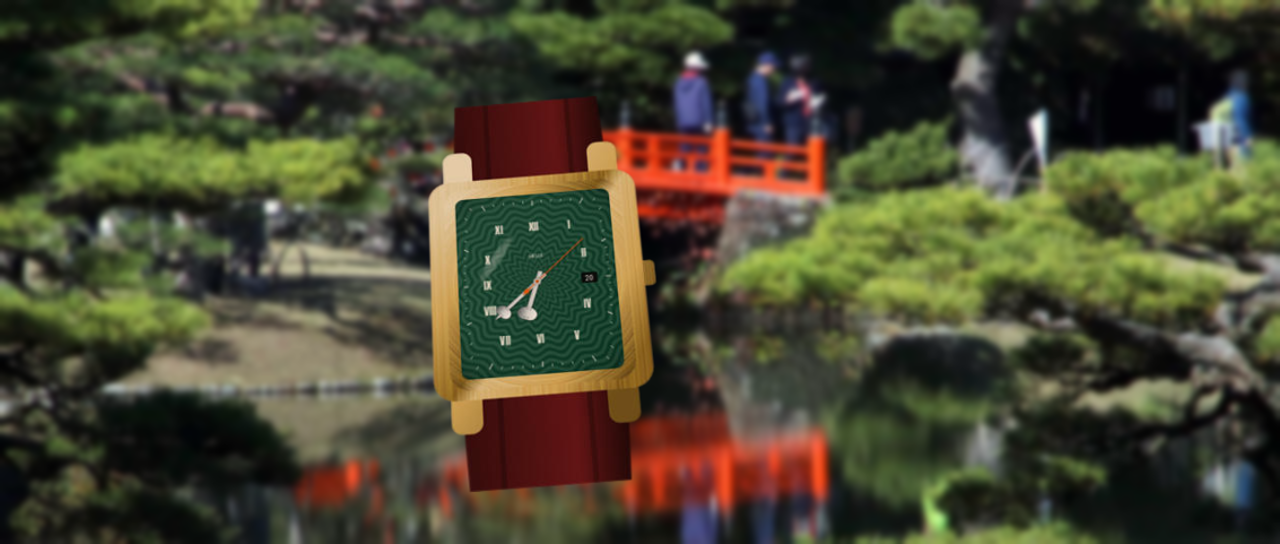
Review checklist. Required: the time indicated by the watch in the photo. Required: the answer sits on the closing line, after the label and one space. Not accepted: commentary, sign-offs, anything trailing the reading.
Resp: 6:38:08
